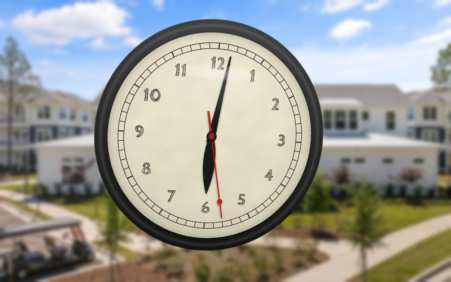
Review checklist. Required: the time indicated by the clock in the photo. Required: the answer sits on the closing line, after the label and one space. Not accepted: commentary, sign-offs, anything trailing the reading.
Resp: 6:01:28
